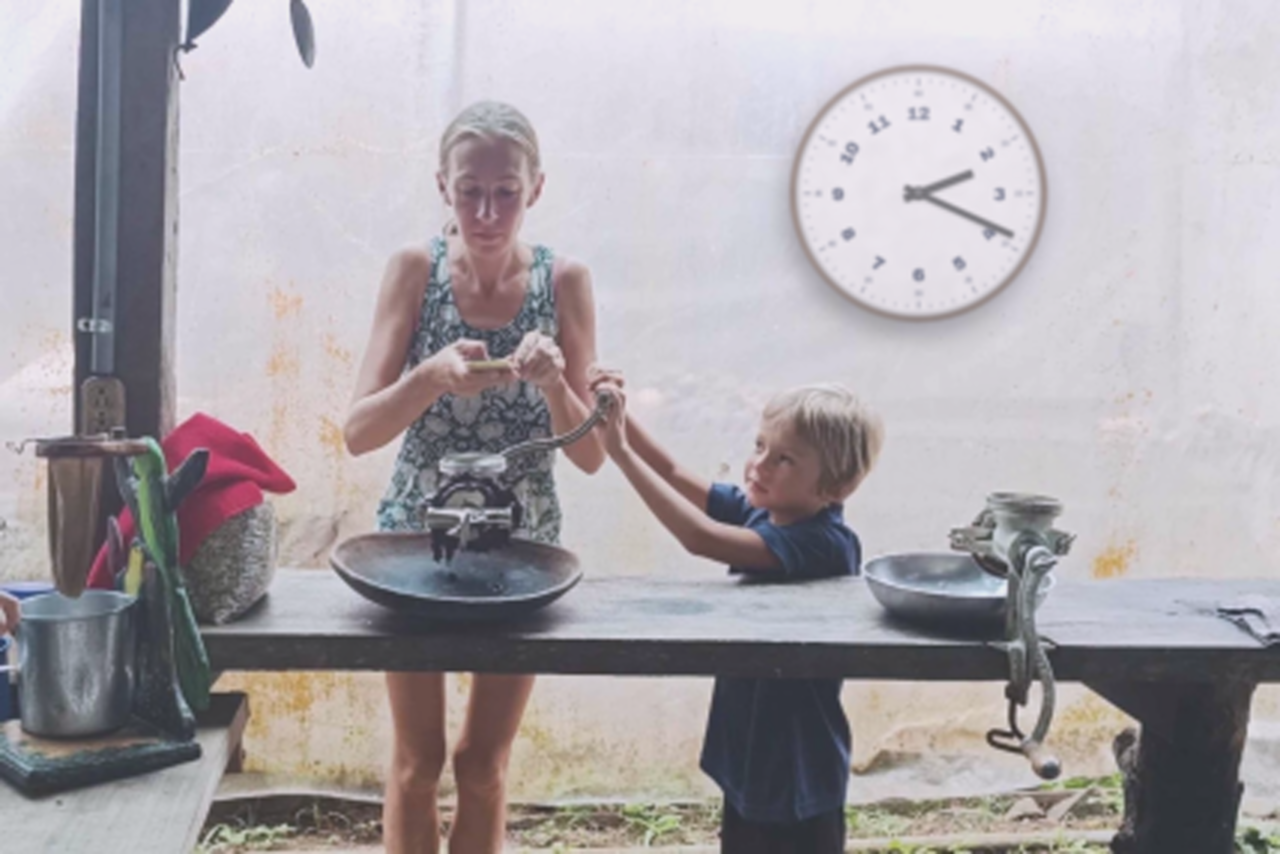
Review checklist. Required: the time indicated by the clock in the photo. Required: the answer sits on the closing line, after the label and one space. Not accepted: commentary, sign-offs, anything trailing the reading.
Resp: 2:19
